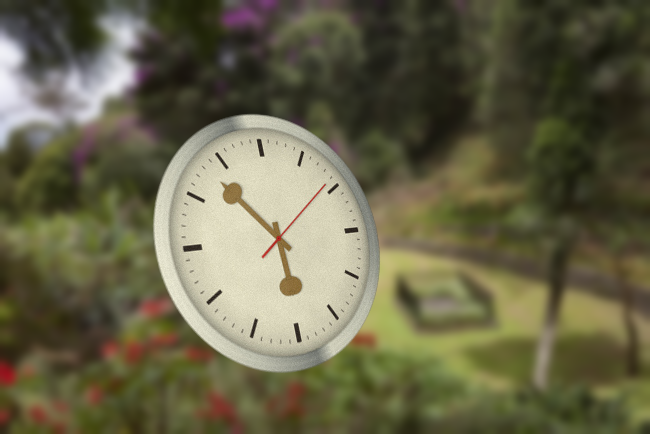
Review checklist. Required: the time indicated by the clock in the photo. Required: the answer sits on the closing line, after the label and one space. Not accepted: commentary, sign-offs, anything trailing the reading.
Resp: 5:53:09
